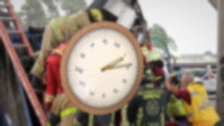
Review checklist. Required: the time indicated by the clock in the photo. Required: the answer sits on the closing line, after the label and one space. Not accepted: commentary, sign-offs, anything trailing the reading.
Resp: 1:09
